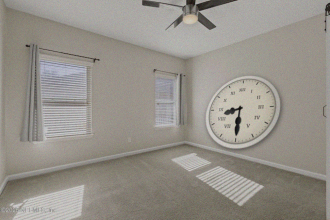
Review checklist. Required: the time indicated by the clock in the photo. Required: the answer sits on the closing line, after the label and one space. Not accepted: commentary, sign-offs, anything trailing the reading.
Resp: 8:30
